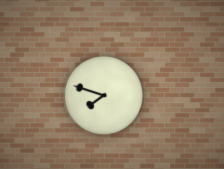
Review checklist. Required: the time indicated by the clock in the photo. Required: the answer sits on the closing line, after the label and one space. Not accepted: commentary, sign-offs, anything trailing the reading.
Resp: 7:48
